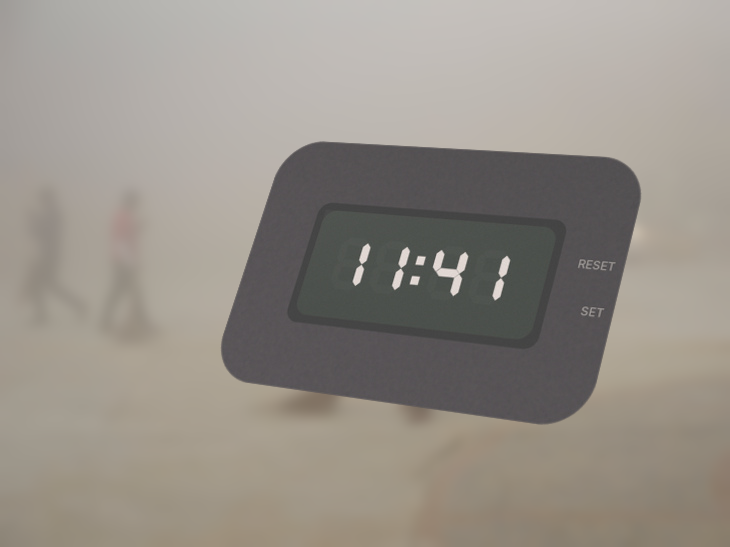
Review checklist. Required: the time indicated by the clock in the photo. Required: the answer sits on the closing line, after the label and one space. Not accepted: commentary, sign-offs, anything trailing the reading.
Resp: 11:41
